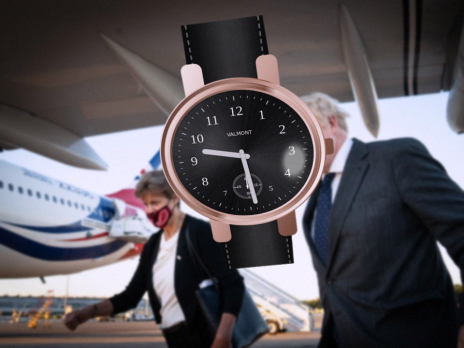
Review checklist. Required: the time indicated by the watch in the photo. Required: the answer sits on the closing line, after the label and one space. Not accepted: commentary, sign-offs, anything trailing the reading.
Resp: 9:29
